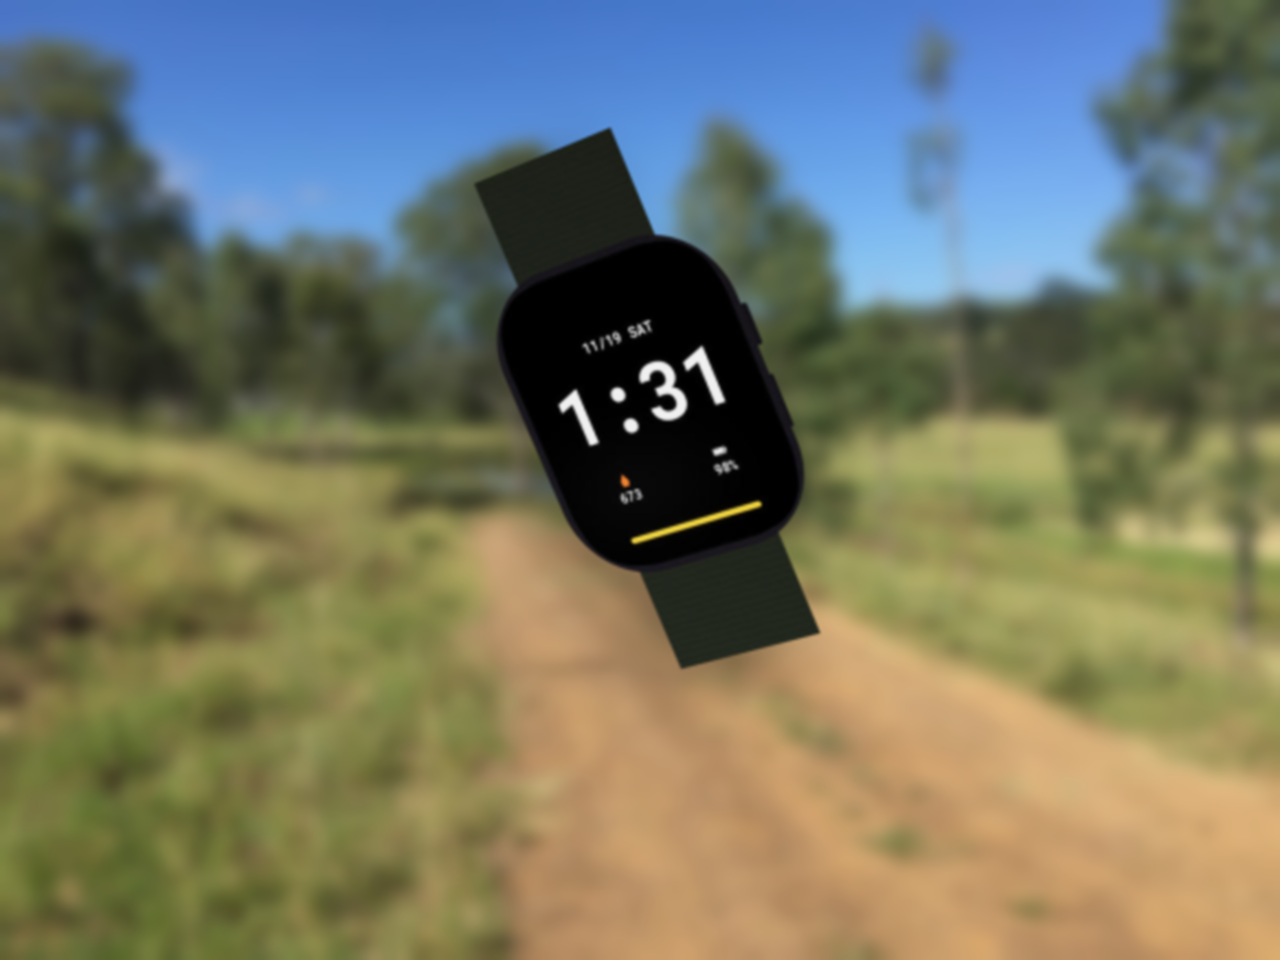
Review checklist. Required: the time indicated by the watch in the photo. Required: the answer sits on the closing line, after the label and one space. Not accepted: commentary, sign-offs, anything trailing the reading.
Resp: 1:31
